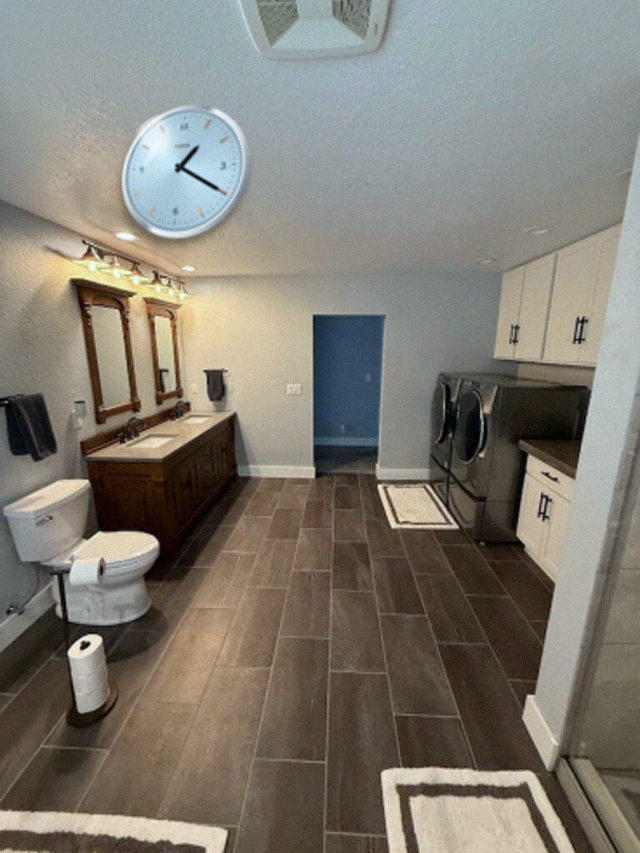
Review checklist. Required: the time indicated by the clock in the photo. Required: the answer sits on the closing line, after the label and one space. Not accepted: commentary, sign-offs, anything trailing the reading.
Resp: 1:20
